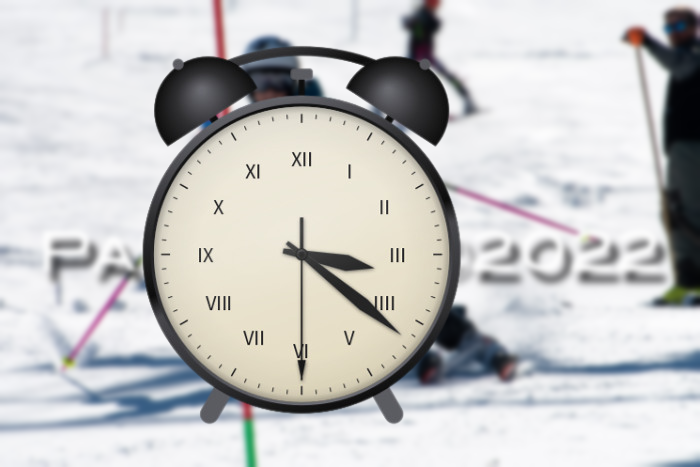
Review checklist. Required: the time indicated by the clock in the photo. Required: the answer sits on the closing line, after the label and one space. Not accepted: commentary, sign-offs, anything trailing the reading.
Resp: 3:21:30
